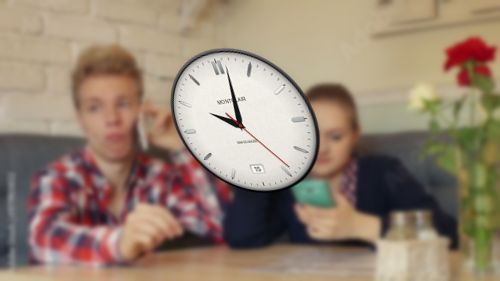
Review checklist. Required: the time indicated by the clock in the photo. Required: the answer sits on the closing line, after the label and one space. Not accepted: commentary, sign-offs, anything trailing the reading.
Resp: 10:01:24
